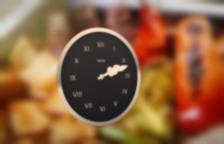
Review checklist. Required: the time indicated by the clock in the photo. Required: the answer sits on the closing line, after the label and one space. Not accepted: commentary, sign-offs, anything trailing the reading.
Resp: 2:12
